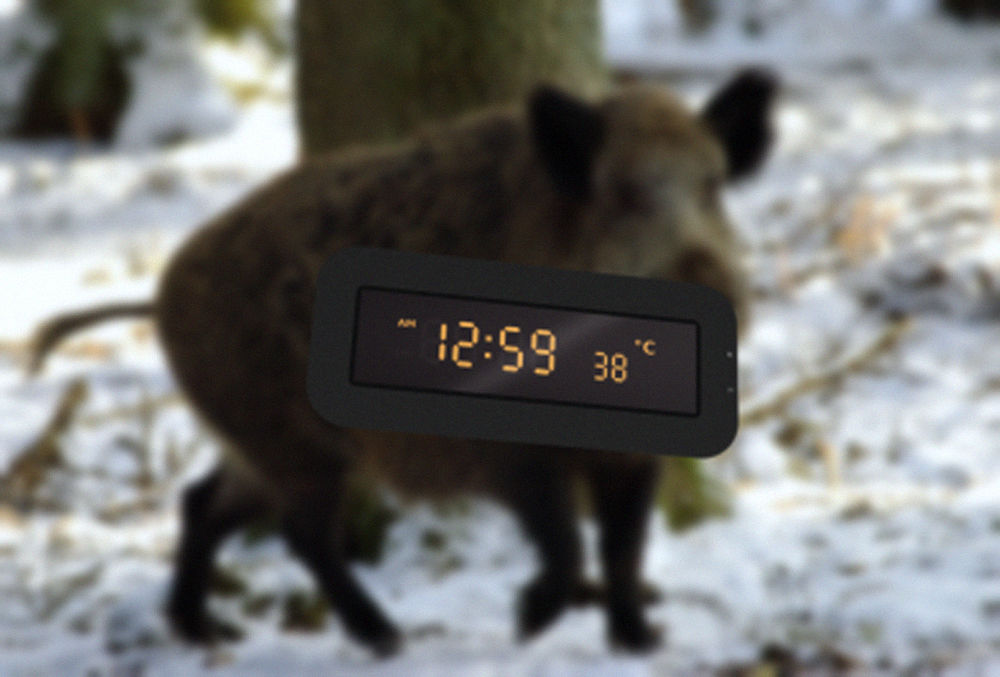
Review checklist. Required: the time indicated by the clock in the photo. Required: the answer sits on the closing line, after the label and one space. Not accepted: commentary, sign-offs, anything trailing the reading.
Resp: 12:59
